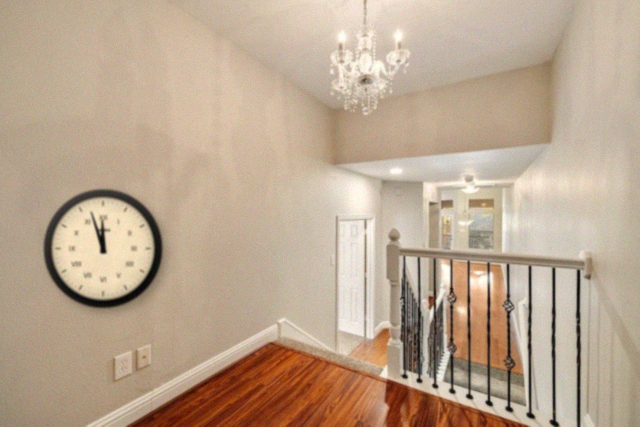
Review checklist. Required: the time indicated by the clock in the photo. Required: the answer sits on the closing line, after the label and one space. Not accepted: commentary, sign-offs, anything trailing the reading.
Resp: 11:57
